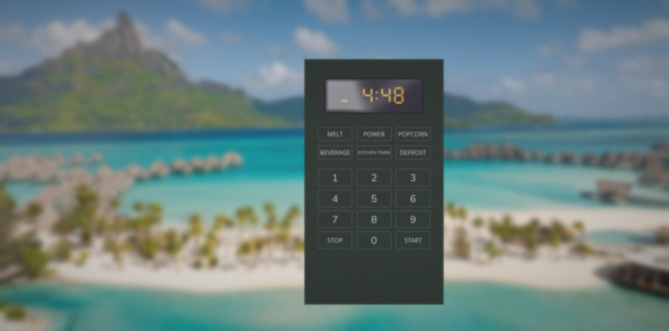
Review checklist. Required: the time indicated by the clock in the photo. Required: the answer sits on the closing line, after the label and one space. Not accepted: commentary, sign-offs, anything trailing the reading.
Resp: 4:48
